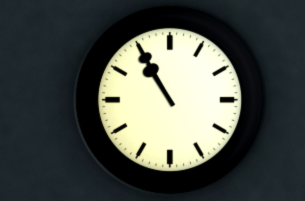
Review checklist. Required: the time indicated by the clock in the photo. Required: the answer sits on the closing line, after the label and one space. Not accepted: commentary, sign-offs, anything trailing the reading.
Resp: 10:55
